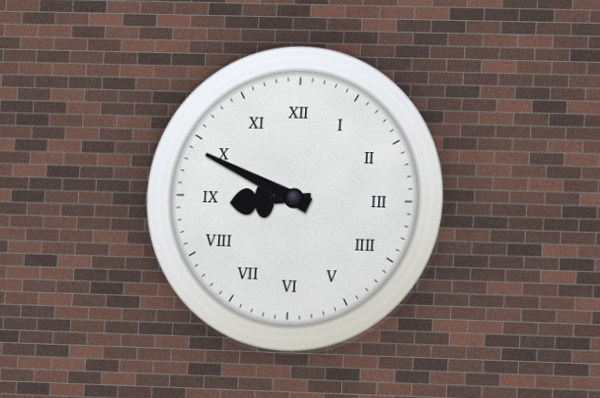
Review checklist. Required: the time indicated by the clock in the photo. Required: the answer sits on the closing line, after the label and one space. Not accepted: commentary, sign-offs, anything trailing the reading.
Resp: 8:49
